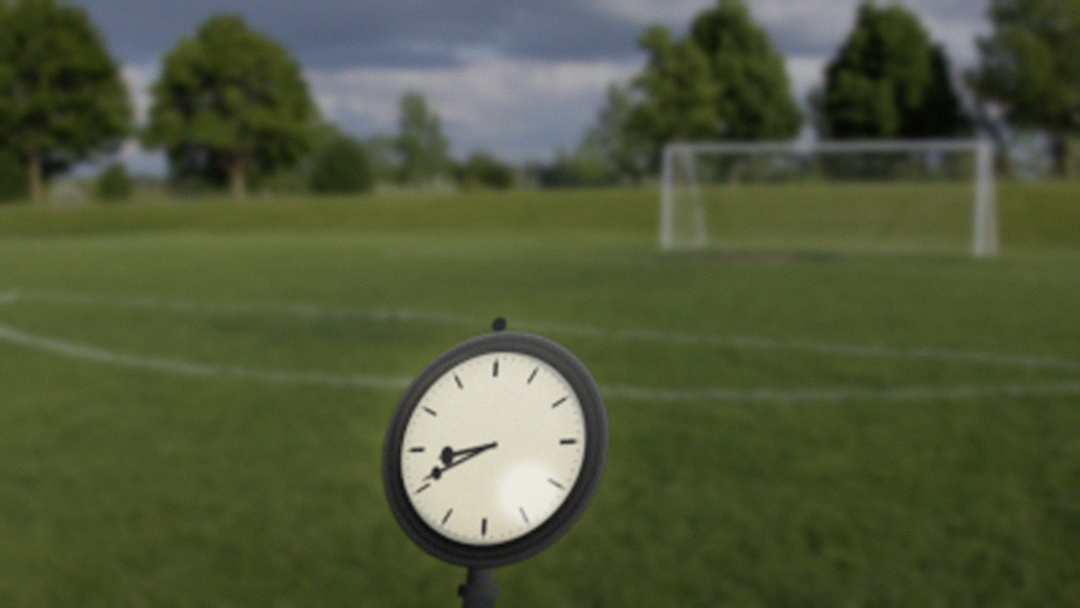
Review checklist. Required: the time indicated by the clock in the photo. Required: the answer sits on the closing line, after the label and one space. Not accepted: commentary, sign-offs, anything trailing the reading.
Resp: 8:41
